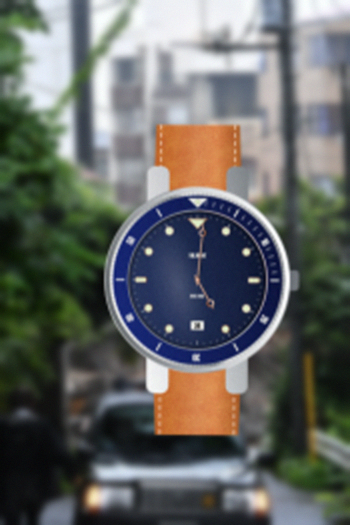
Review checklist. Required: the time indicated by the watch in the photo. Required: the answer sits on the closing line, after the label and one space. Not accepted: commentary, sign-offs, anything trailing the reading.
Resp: 5:01
